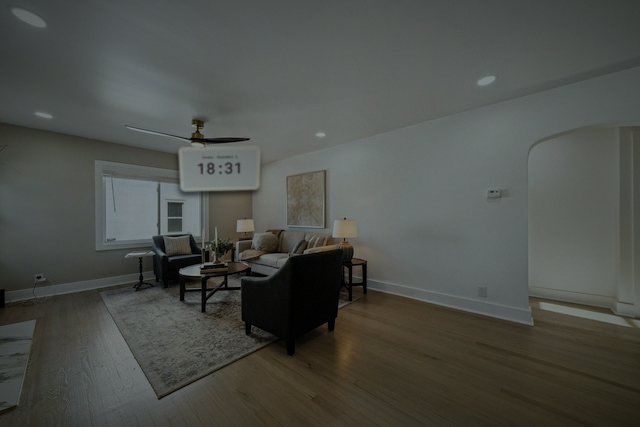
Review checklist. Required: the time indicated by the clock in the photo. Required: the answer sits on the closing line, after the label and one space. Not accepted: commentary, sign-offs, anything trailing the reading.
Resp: 18:31
